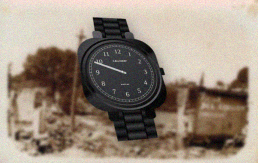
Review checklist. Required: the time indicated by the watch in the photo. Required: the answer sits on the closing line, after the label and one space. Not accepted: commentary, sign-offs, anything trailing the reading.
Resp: 9:49
